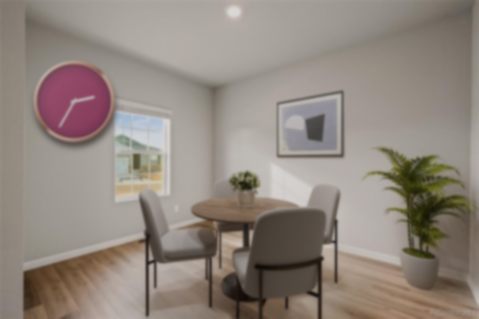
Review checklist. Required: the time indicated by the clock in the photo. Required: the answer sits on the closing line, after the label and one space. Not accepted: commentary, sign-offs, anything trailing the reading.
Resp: 2:35
